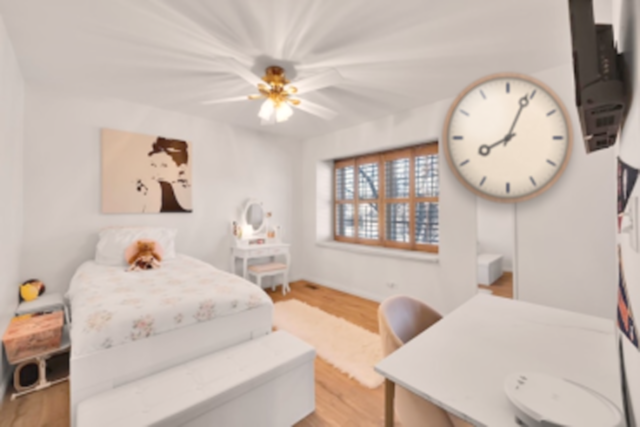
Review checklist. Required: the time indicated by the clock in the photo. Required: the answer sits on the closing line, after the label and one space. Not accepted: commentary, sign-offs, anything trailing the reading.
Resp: 8:04
